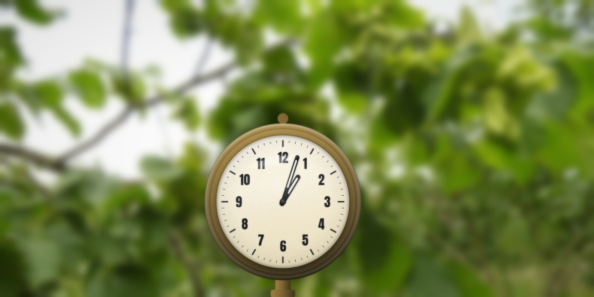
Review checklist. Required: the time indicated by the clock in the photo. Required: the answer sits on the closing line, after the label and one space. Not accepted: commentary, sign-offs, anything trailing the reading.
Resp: 1:03
